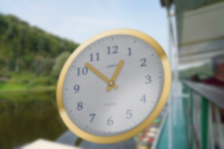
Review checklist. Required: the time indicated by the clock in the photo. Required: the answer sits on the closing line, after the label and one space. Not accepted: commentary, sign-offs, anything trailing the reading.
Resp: 12:52
